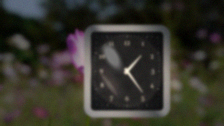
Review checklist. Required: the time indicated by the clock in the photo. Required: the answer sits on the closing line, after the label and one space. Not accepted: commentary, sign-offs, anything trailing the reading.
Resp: 1:24
